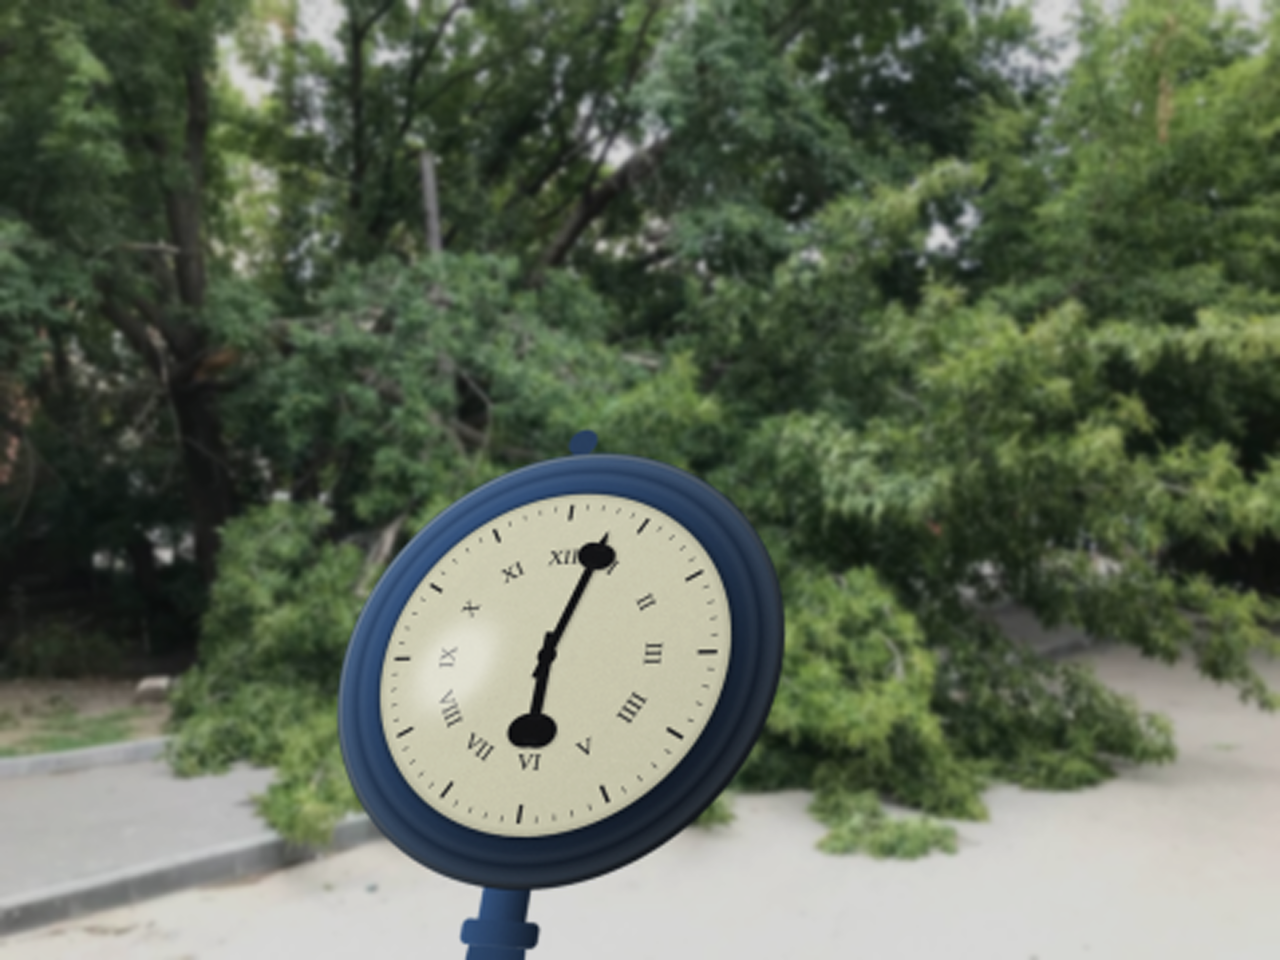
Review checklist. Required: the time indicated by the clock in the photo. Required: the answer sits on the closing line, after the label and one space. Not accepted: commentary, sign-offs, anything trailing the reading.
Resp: 6:03
